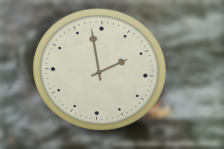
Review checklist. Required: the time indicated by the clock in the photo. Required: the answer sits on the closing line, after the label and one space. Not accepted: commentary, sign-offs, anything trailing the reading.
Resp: 1:58
